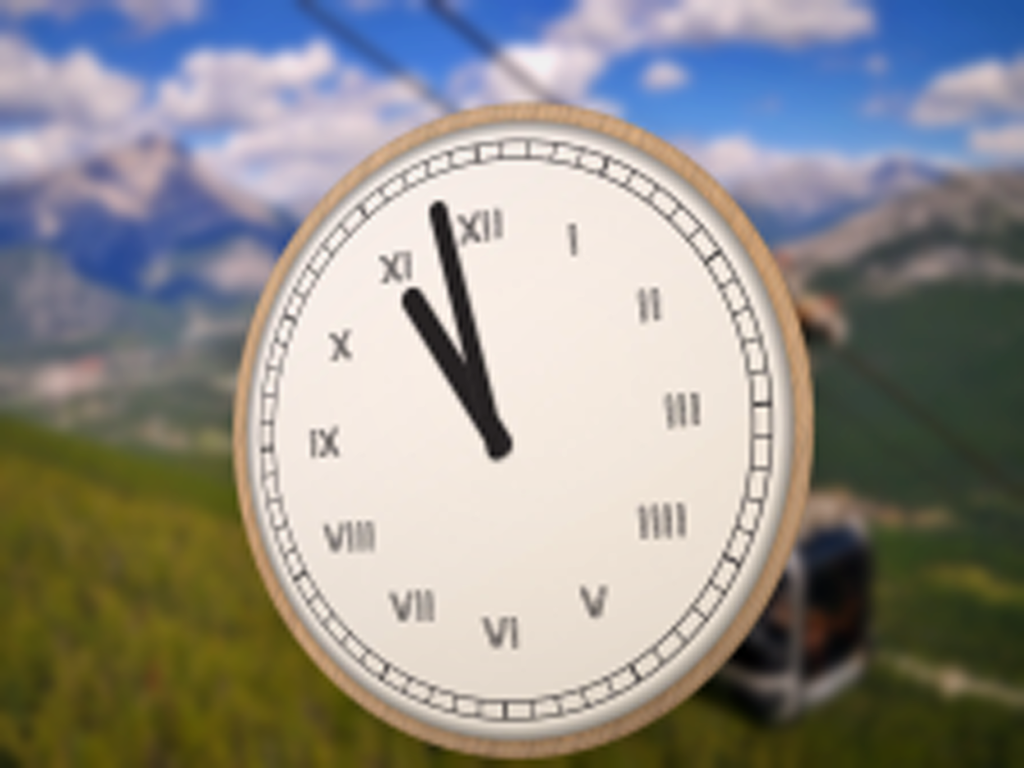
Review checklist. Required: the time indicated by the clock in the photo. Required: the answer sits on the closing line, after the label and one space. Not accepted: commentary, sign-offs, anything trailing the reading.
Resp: 10:58
